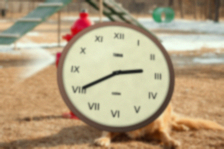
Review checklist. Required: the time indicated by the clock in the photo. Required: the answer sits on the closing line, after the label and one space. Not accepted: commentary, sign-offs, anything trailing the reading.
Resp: 2:40
